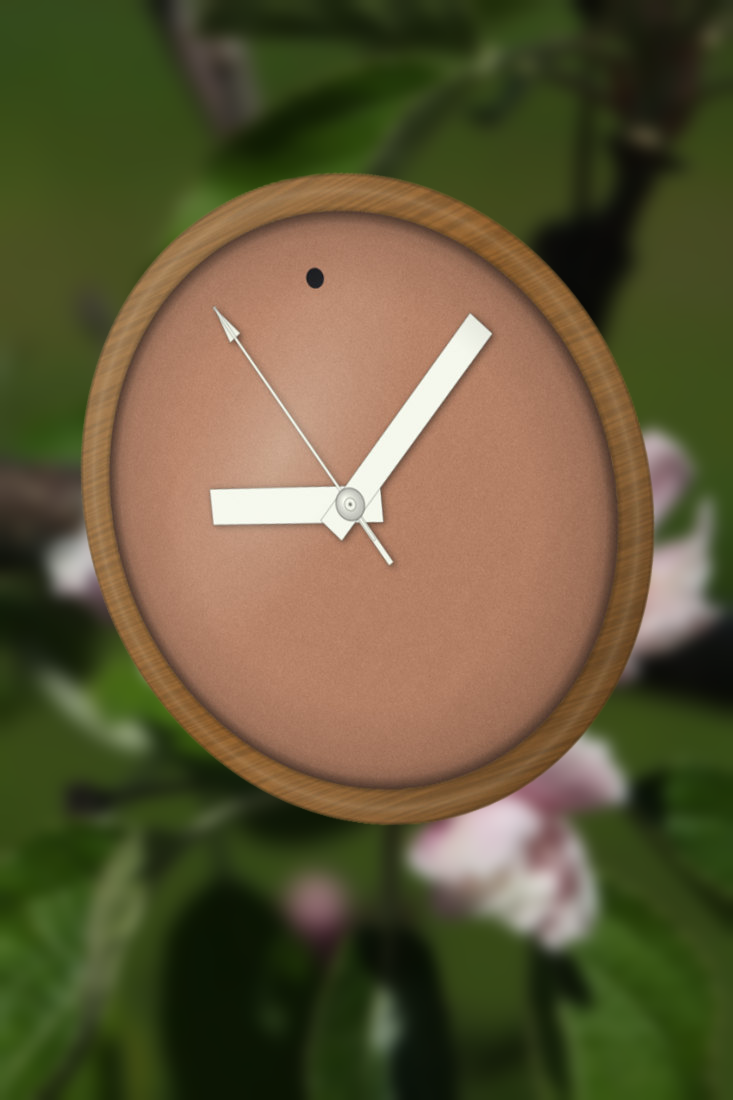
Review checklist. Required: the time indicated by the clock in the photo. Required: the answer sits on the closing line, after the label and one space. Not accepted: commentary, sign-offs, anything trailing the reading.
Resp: 9:07:55
